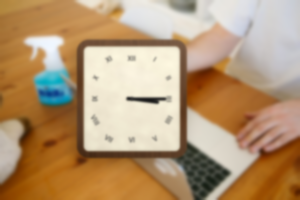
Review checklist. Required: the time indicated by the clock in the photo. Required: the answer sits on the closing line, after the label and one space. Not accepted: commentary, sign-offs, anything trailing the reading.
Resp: 3:15
